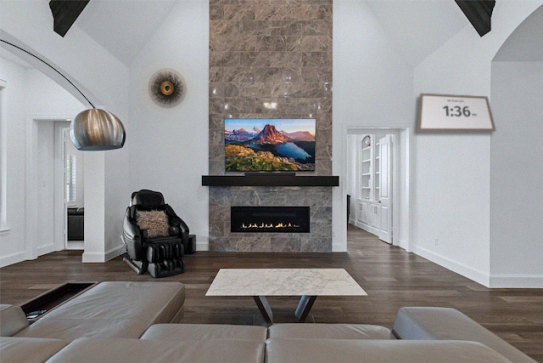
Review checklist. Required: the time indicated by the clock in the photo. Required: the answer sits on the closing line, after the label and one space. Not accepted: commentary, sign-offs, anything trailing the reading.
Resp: 1:36
